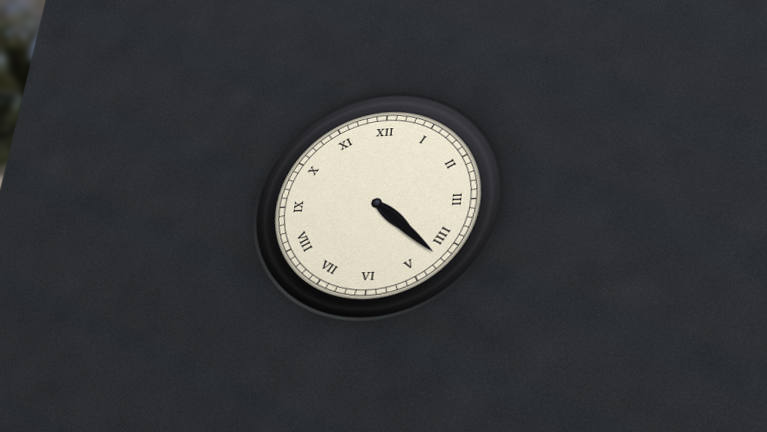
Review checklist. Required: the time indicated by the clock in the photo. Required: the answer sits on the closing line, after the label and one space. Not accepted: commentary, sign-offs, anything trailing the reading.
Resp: 4:22
